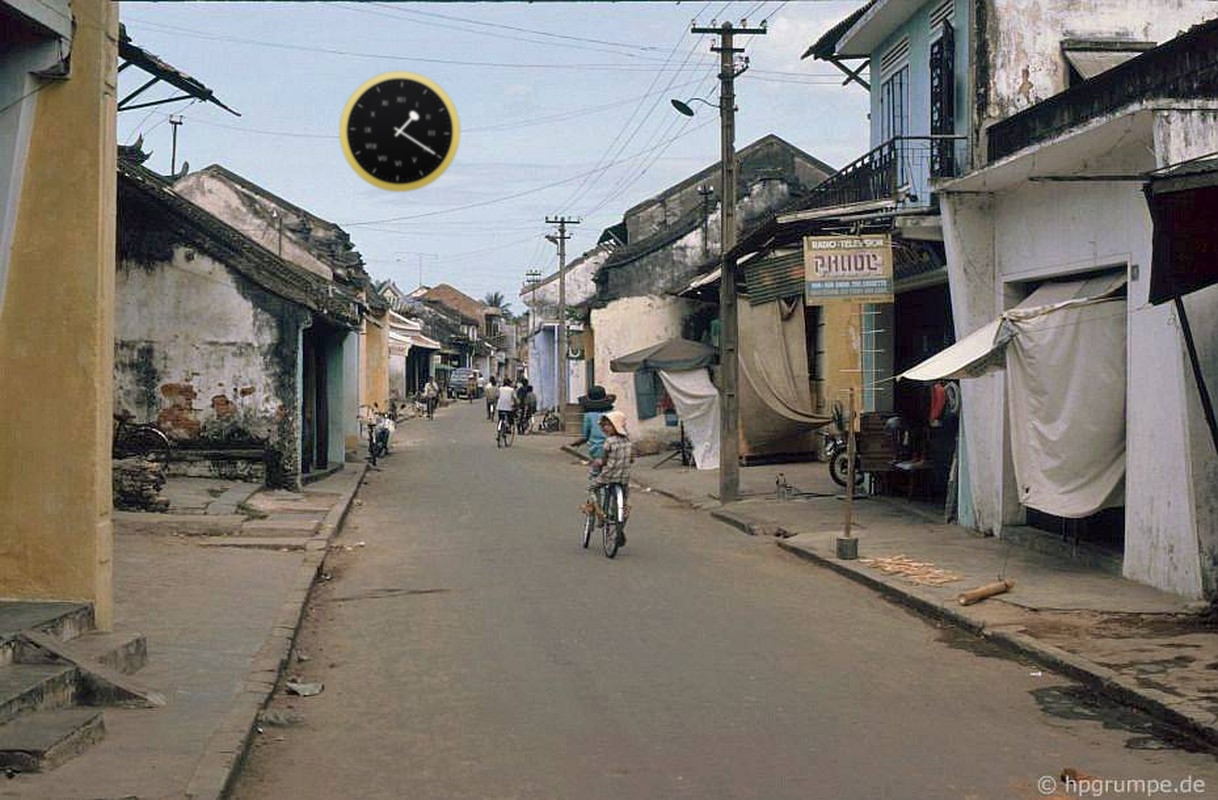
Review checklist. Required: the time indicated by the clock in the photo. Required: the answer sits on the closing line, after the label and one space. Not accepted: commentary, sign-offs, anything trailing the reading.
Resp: 1:20
